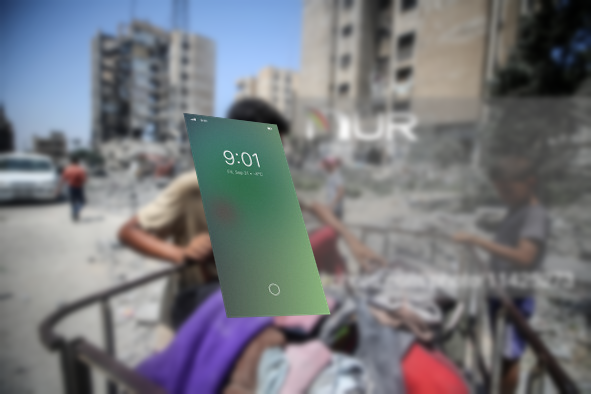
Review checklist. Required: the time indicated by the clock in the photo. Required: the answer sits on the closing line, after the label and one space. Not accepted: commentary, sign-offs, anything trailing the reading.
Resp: 9:01
